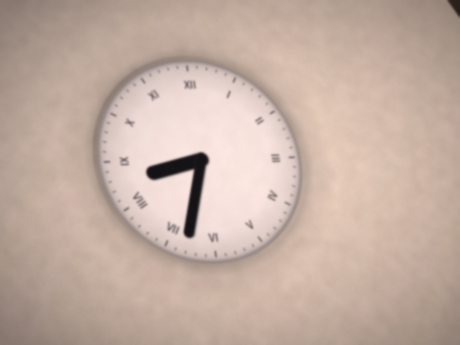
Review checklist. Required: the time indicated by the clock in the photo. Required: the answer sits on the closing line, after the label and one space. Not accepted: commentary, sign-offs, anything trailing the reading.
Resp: 8:33
